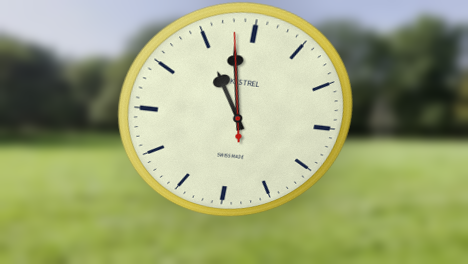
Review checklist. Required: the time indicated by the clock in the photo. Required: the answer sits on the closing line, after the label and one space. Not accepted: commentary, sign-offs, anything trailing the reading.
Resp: 10:57:58
